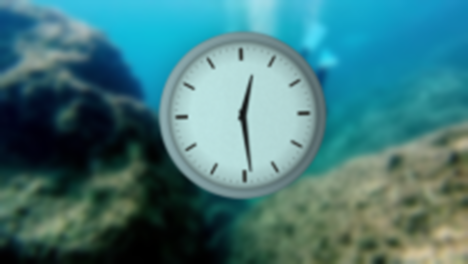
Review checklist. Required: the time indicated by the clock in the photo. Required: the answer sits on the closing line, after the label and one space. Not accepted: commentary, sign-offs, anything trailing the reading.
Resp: 12:29
